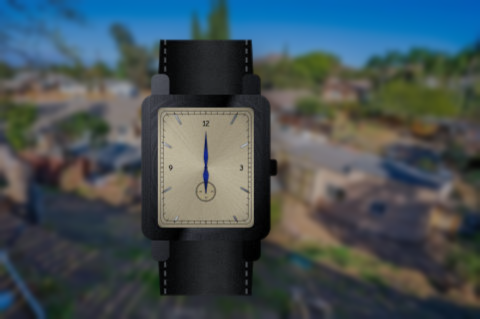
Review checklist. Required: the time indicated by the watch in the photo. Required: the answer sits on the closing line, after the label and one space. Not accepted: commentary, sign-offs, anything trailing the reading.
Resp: 6:00
